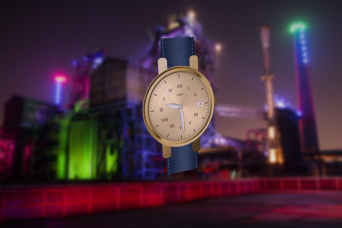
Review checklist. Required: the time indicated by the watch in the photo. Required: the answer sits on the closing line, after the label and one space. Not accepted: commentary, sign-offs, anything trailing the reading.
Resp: 9:29
